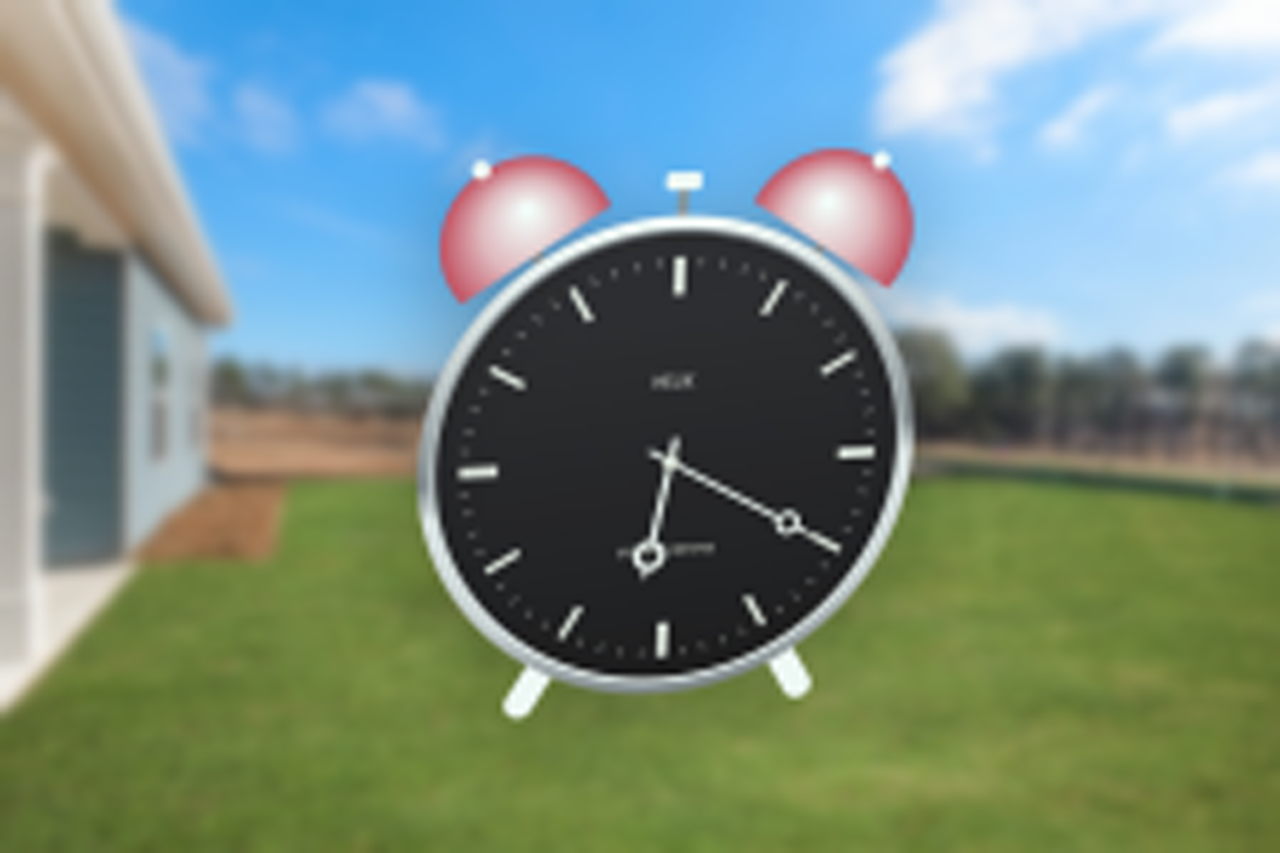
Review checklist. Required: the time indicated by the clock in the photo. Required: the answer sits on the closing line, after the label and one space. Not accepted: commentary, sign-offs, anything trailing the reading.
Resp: 6:20
